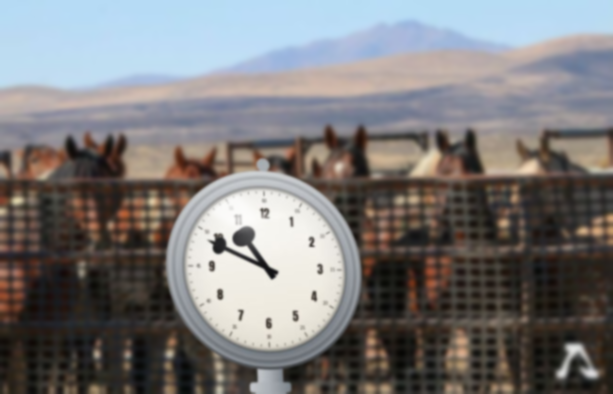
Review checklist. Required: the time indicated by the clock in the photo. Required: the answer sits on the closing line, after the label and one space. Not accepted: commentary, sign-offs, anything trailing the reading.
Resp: 10:49
